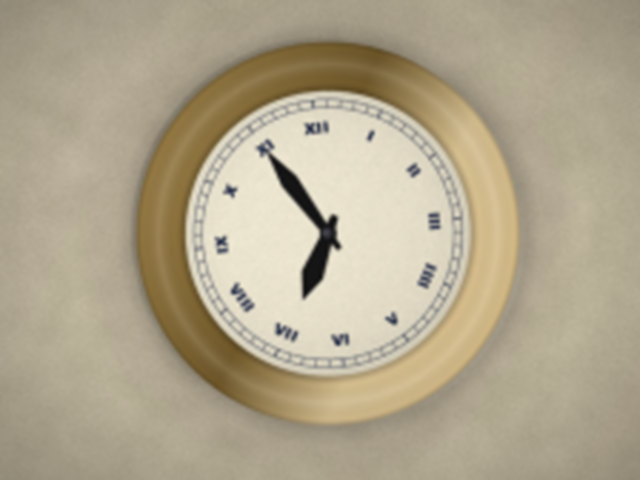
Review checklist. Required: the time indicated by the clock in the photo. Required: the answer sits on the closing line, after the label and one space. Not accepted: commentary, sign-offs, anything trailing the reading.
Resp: 6:55
